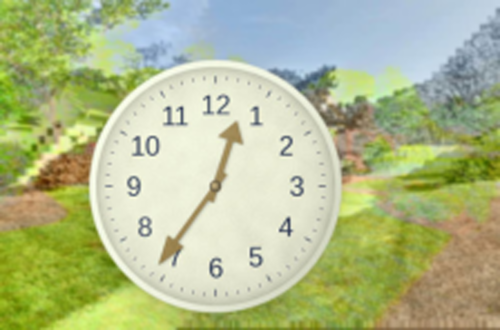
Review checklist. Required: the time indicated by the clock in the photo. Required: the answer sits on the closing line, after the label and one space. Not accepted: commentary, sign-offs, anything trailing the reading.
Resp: 12:36
